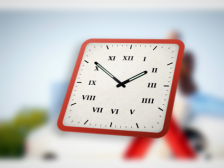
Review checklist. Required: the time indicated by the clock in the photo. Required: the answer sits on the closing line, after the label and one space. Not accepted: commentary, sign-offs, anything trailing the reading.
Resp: 1:51
